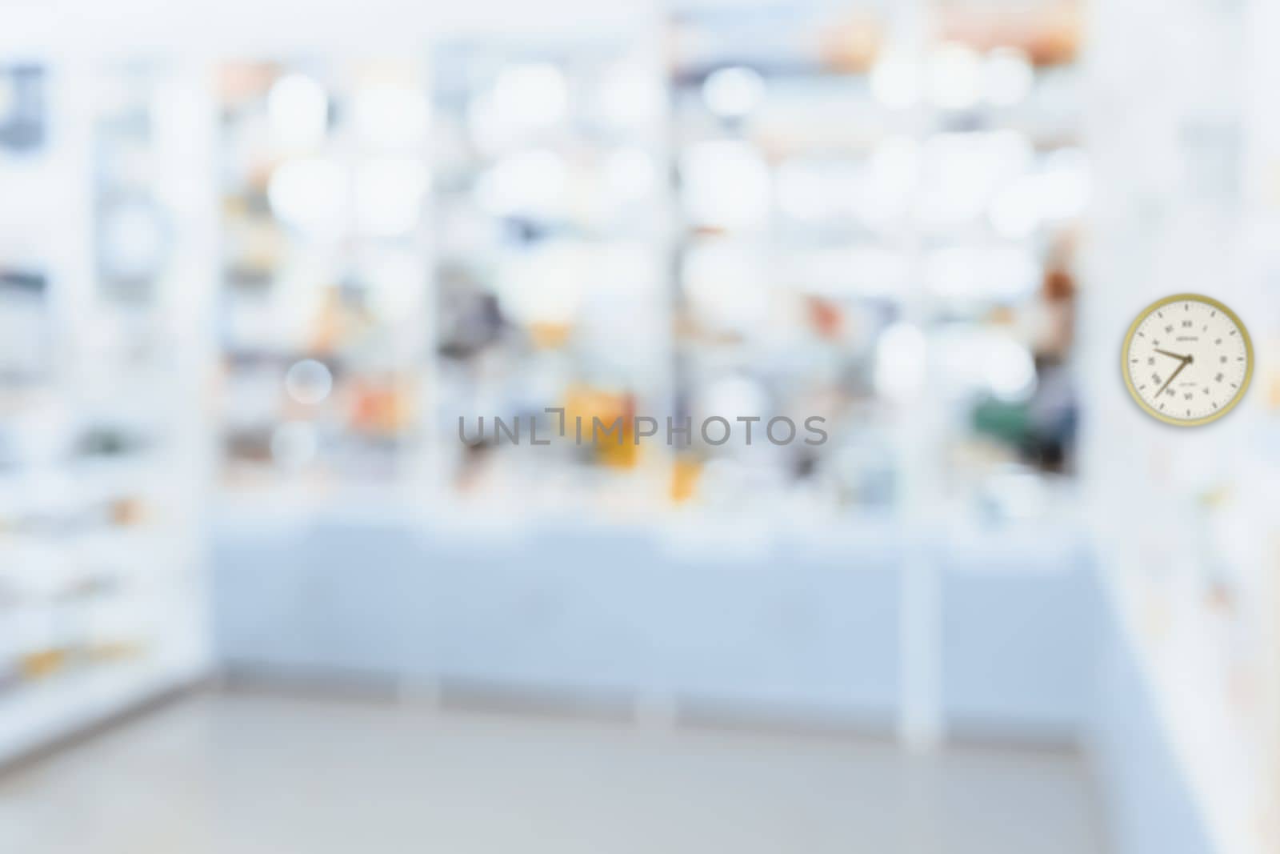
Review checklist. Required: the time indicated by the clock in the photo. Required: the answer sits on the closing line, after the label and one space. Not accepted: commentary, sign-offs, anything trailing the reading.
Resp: 9:37
